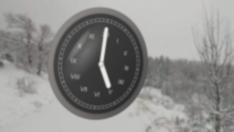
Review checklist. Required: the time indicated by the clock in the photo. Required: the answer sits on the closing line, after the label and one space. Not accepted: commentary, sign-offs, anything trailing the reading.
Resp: 5:00
